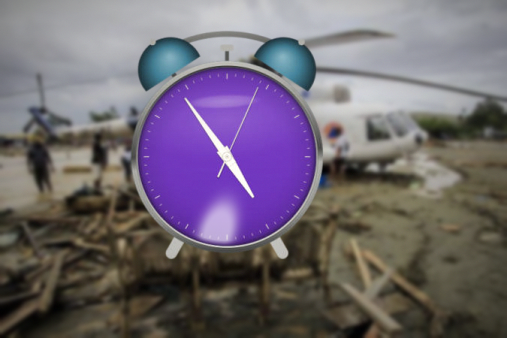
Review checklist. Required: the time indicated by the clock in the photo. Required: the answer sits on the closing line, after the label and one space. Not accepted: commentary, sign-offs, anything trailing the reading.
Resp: 4:54:04
